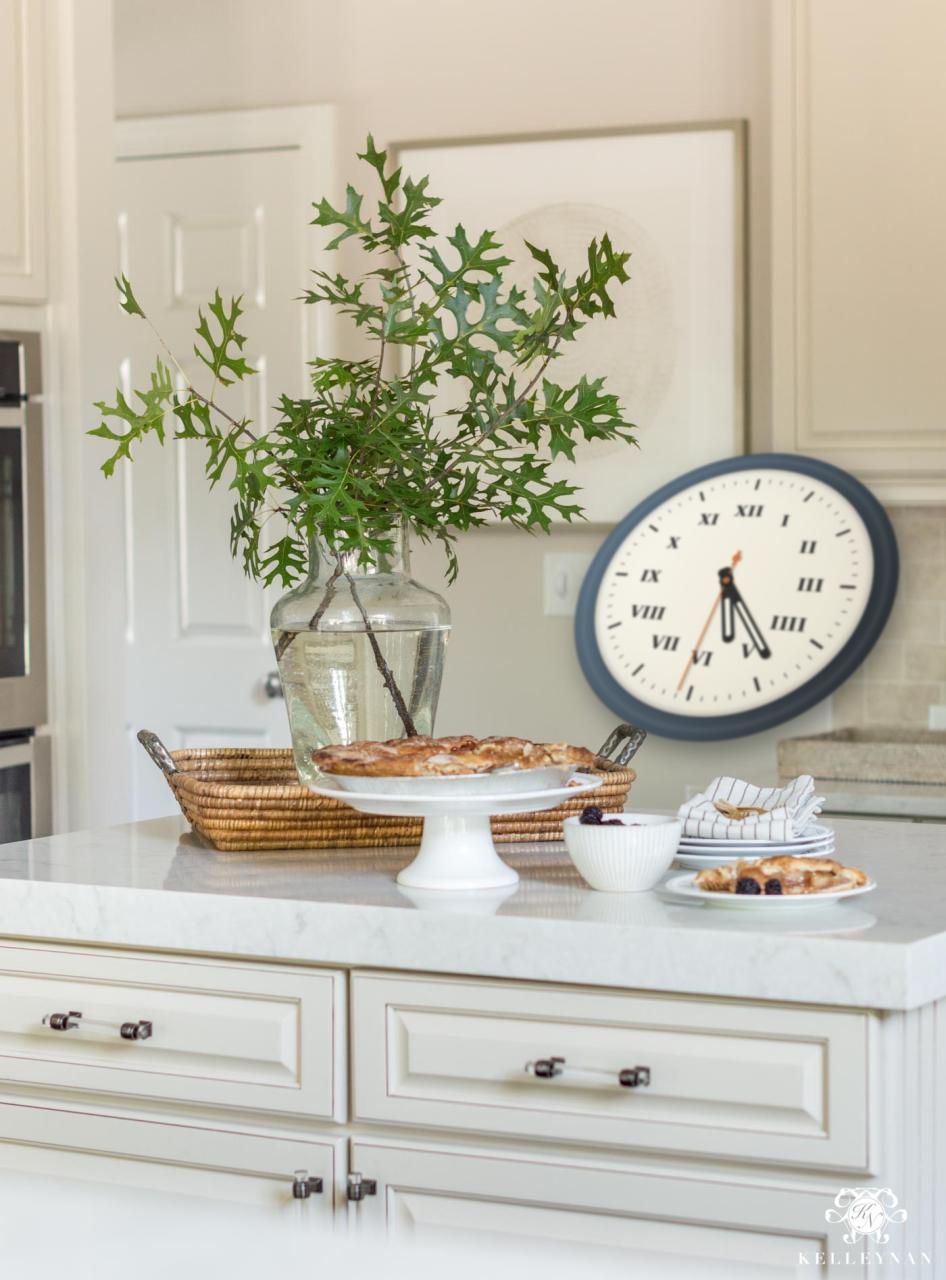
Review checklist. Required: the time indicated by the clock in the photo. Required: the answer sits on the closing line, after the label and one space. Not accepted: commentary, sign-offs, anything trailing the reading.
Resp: 5:23:31
